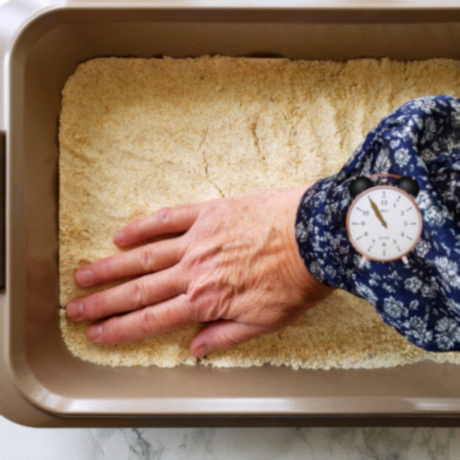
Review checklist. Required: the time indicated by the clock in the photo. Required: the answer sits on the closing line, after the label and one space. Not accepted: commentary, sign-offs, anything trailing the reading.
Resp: 10:55
